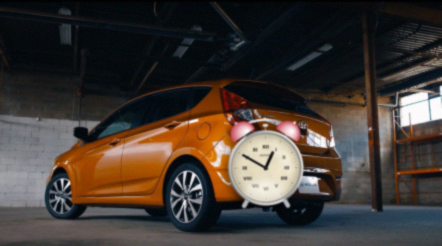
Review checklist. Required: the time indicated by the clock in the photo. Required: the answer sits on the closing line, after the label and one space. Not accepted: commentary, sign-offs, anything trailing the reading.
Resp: 12:50
